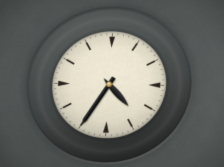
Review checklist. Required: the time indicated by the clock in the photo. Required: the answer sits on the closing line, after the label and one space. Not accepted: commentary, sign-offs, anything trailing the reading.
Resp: 4:35
